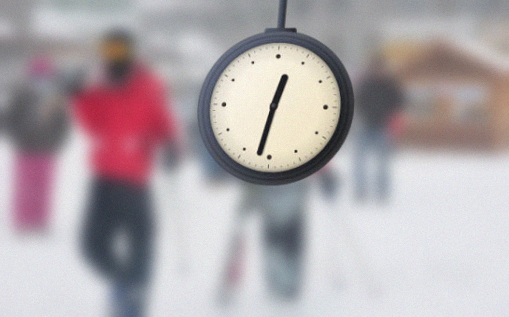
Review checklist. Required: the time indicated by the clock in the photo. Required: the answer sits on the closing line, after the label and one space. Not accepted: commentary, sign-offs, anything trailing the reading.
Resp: 12:32
